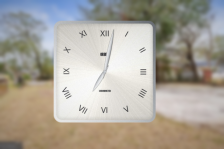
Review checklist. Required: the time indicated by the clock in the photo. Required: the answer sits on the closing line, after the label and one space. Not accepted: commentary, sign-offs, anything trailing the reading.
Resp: 7:02
